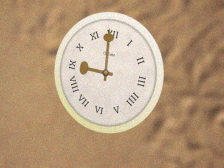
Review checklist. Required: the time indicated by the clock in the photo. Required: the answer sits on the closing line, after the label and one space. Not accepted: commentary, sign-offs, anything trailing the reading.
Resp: 8:59
